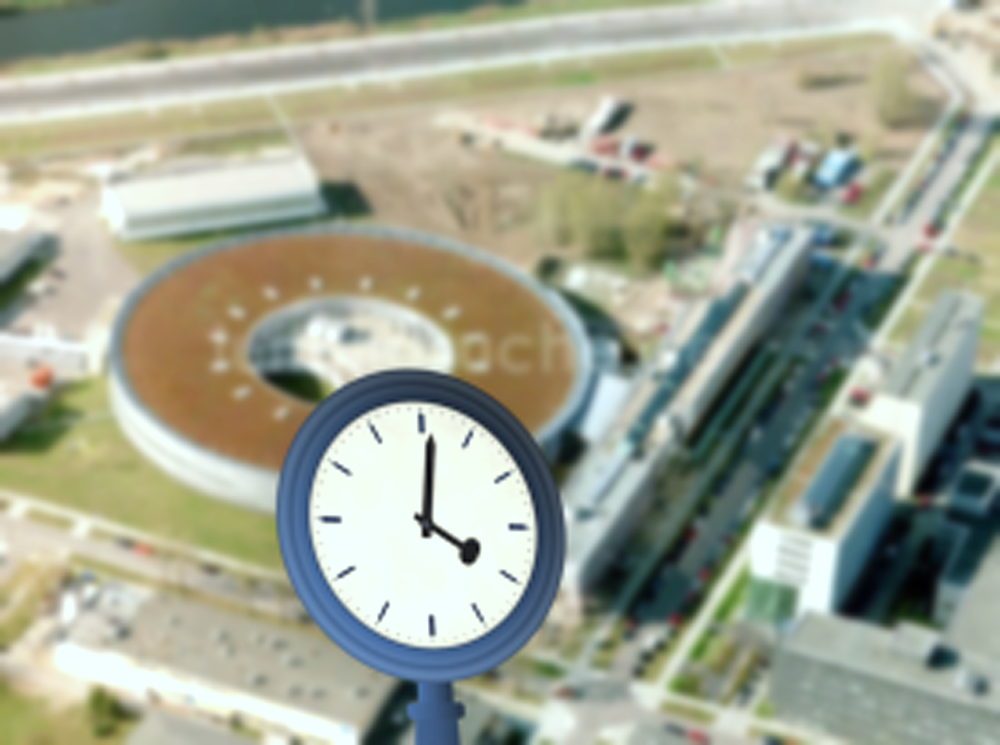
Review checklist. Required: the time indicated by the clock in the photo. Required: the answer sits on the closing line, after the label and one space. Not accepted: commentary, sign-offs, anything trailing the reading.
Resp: 4:01
